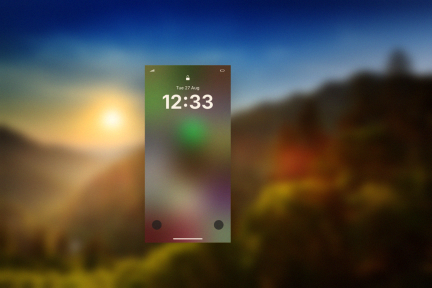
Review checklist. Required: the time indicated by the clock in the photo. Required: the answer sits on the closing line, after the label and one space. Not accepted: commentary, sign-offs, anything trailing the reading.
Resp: 12:33
